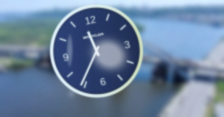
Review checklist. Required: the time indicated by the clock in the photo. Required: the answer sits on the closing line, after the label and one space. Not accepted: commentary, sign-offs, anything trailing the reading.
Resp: 11:36
